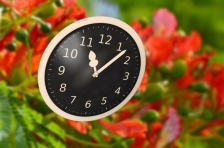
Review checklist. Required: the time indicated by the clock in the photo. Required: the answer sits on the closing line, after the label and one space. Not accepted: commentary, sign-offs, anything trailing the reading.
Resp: 11:07
